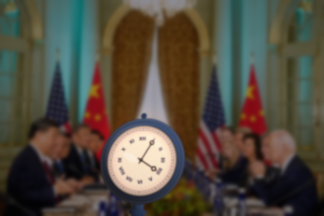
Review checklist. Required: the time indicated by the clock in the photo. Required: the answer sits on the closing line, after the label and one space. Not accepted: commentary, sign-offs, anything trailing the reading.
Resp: 4:05
